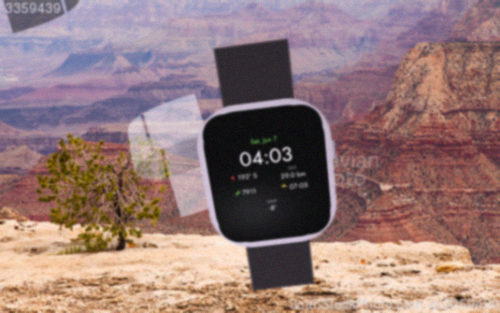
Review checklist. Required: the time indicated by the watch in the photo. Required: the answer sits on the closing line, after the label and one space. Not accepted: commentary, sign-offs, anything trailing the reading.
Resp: 4:03
